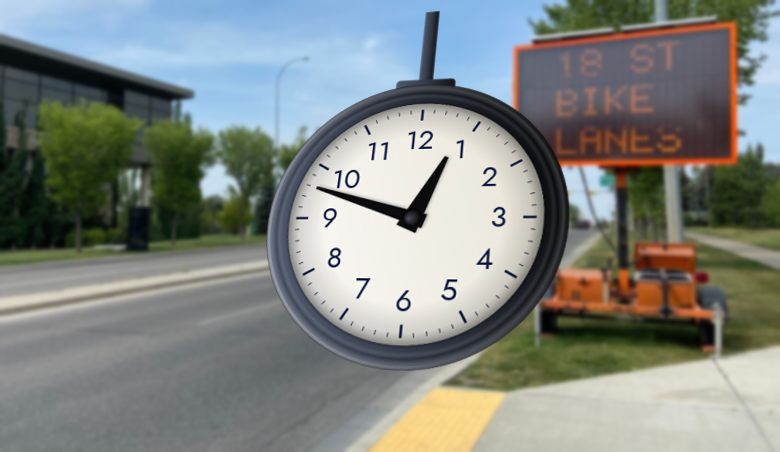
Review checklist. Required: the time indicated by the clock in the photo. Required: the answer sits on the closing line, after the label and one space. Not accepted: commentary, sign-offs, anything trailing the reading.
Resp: 12:48
